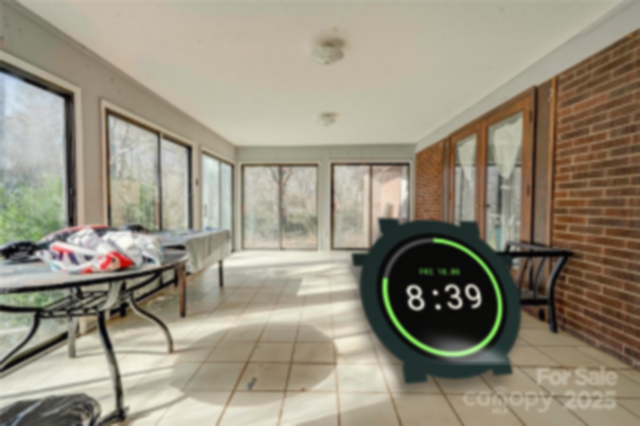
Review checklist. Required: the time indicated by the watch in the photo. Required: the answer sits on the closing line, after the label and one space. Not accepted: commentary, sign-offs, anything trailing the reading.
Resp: 8:39
